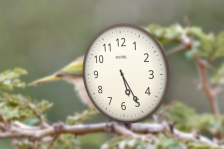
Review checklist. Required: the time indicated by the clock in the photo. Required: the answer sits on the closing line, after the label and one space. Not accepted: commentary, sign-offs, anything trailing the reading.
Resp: 5:25
